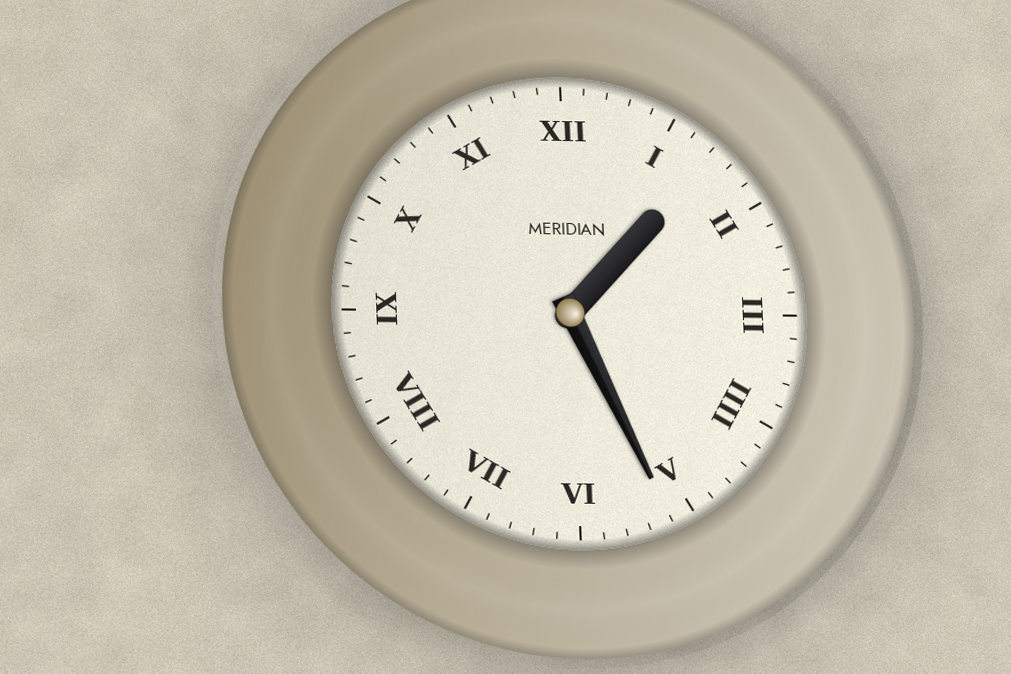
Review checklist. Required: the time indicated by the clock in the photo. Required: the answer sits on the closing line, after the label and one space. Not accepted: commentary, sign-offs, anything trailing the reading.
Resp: 1:26
